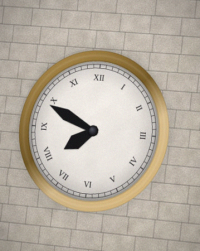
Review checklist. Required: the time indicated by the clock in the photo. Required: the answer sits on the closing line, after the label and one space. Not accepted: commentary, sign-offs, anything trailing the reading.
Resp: 7:49
